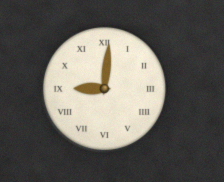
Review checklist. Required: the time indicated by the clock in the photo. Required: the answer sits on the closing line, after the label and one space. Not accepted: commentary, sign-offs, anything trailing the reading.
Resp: 9:01
